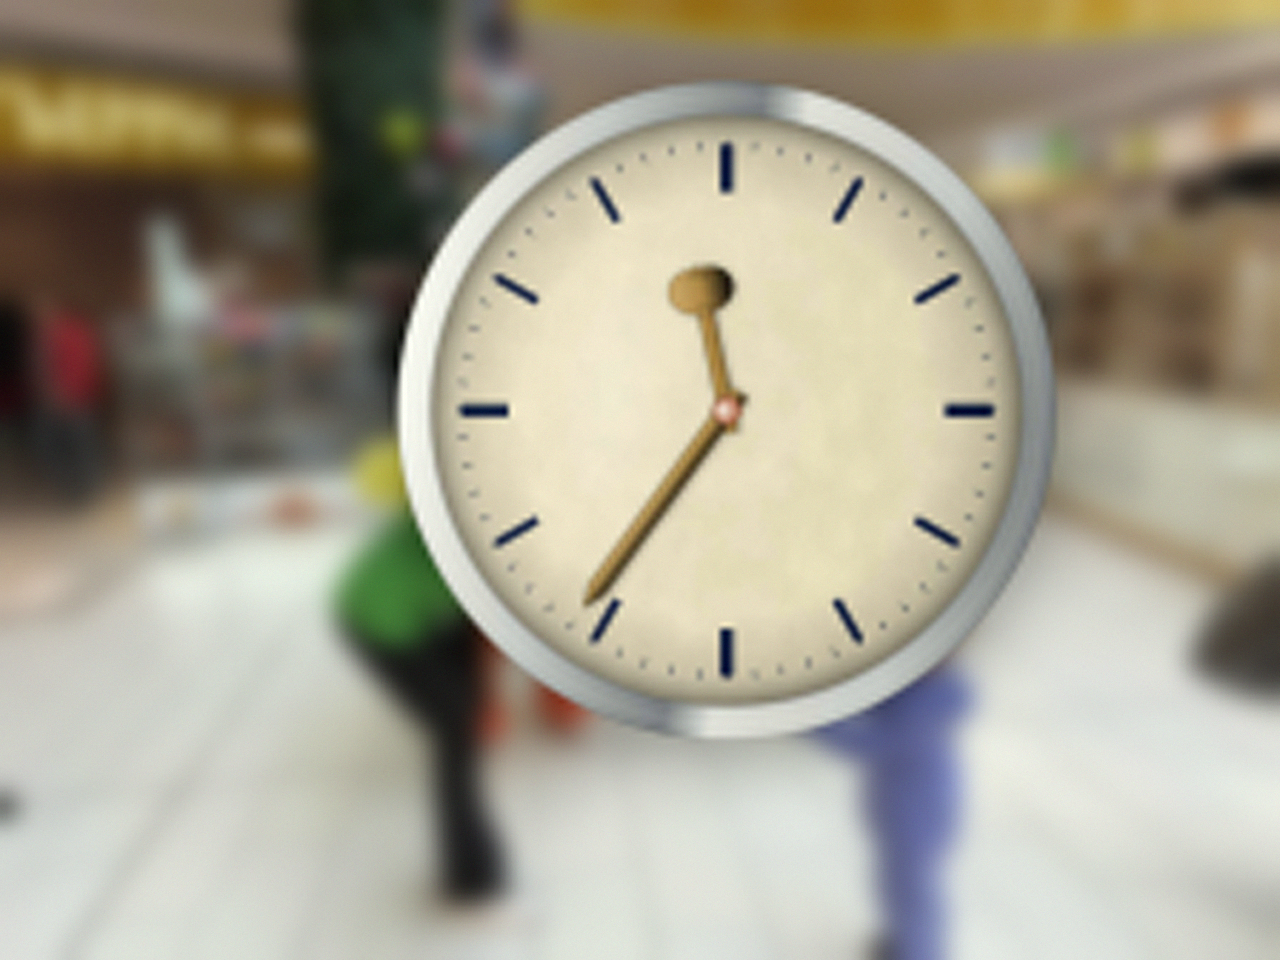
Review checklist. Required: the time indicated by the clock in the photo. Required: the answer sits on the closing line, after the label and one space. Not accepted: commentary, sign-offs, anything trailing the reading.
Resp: 11:36
